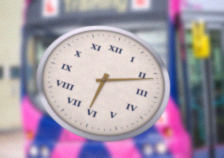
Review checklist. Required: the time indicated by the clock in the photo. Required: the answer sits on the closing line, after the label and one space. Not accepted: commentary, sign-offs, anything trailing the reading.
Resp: 6:11
